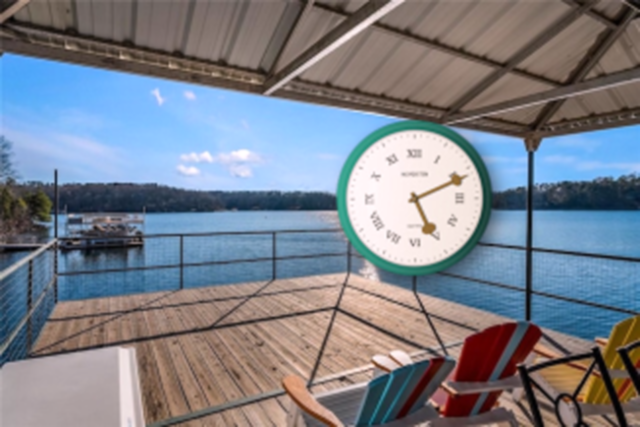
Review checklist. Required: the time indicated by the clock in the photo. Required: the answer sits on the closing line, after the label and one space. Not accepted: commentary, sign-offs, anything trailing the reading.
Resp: 5:11
